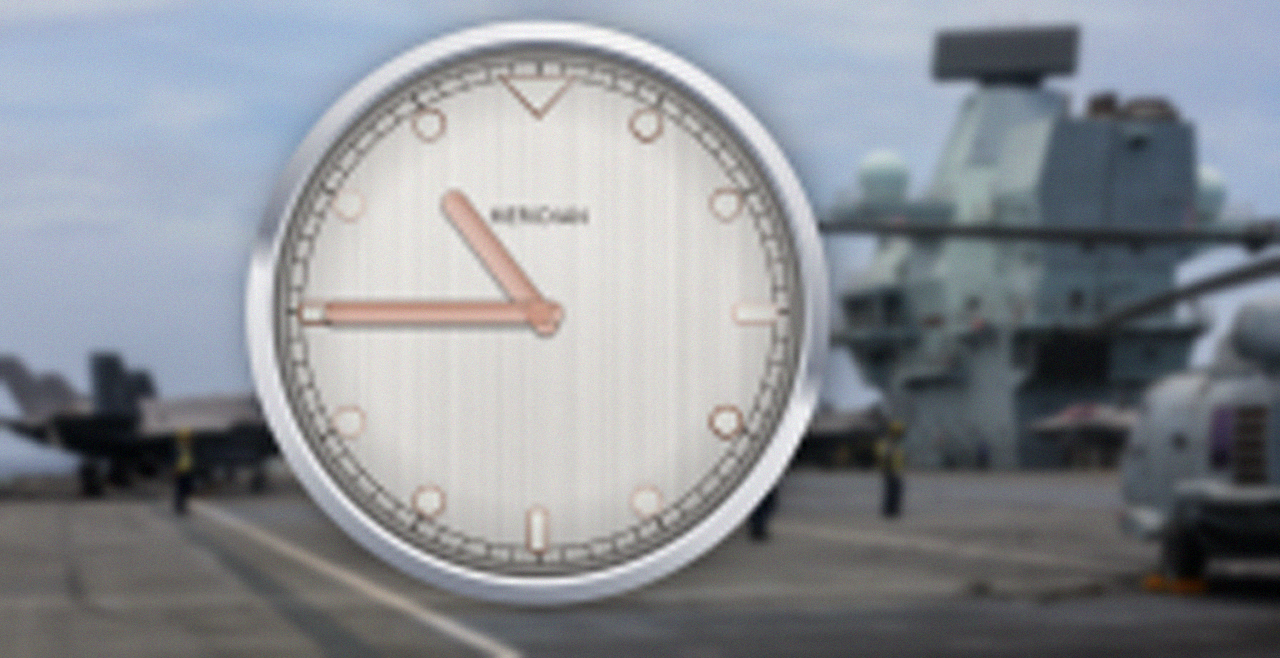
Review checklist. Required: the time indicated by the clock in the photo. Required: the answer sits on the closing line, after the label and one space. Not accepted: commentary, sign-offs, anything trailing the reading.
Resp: 10:45
